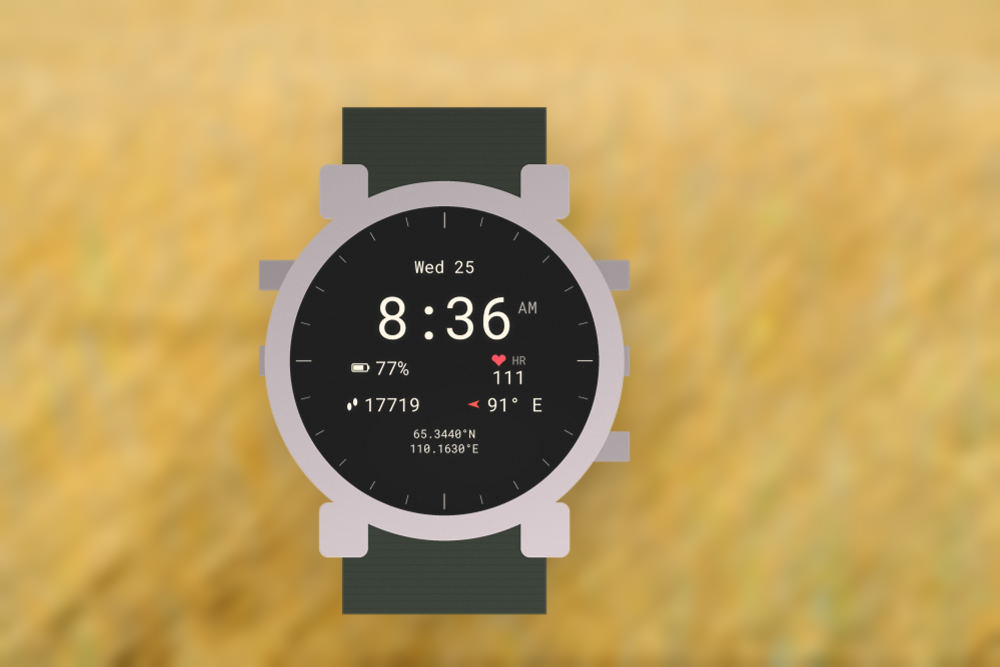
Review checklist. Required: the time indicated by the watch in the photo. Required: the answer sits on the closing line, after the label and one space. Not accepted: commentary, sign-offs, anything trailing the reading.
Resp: 8:36
